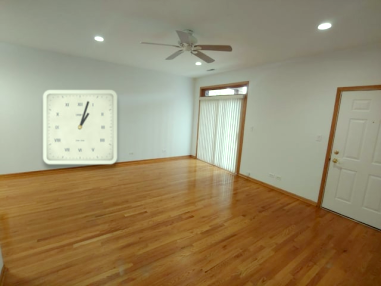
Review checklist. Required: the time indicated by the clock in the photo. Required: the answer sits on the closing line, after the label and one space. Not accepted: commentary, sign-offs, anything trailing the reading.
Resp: 1:03
